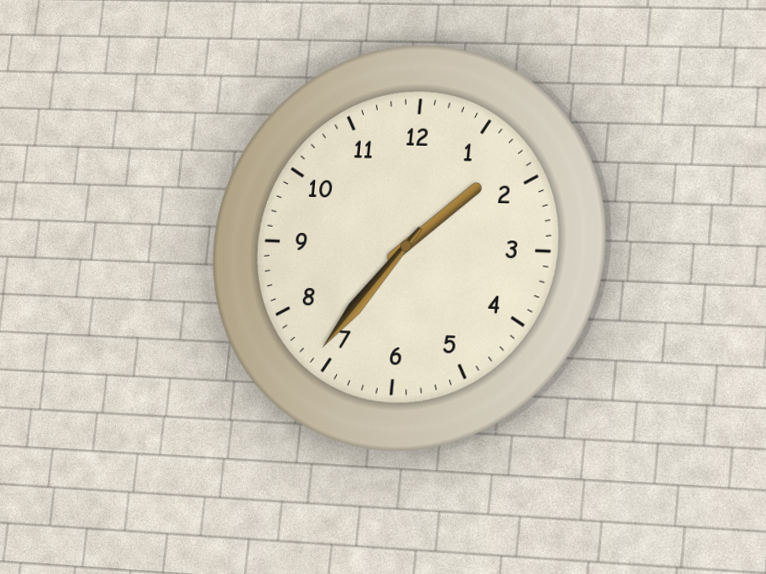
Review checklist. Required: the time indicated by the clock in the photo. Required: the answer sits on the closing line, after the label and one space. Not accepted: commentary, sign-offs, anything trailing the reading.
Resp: 1:36
